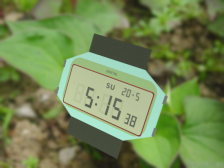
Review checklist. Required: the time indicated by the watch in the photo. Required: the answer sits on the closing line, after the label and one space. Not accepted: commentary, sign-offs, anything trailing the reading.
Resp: 5:15:38
